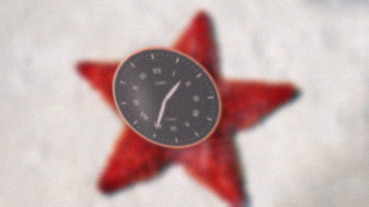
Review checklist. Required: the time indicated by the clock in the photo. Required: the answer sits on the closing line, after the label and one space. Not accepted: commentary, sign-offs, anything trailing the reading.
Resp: 1:35
